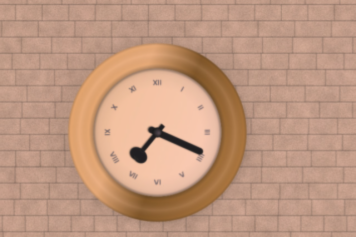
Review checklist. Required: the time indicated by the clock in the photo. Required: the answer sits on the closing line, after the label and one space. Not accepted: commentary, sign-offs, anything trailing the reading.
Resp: 7:19
